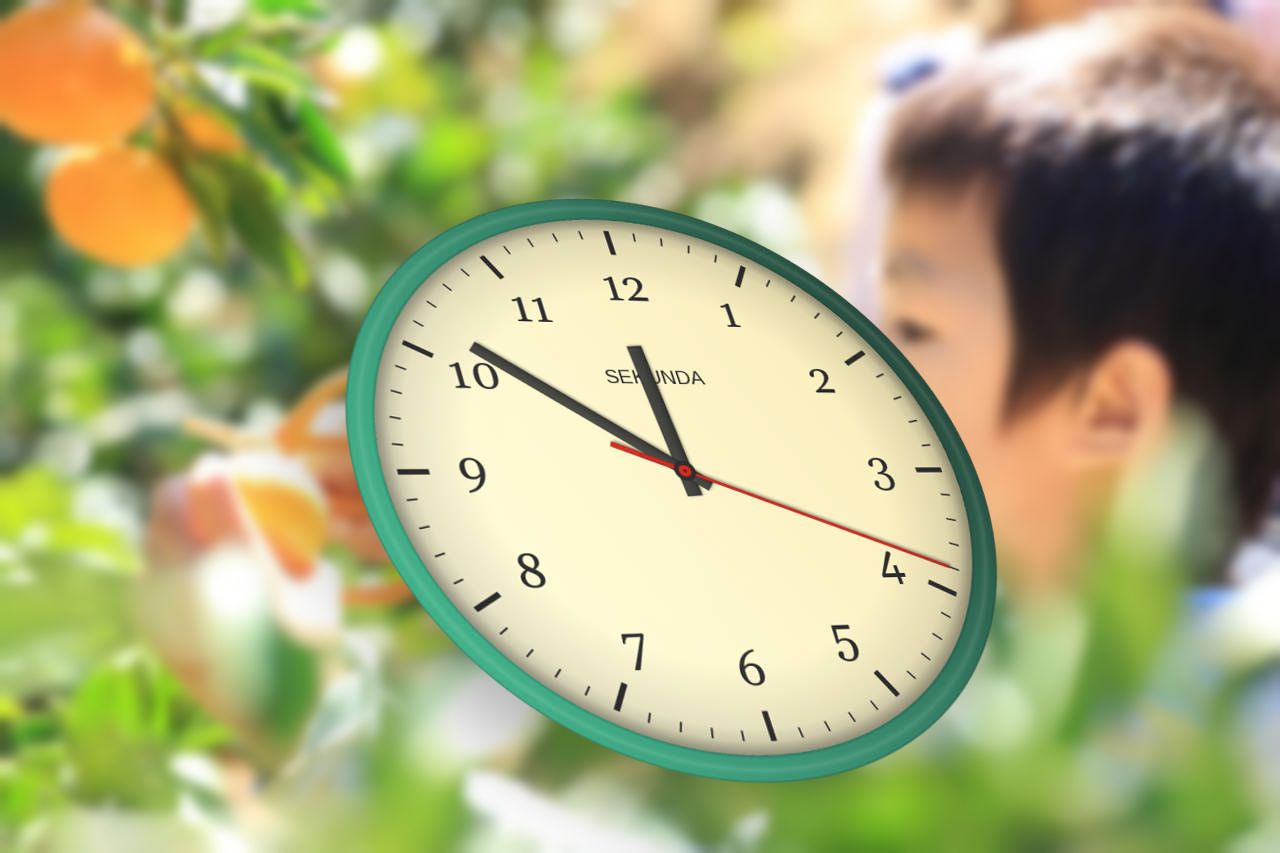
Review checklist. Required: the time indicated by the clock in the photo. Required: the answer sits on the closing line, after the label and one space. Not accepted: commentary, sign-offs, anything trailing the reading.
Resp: 11:51:19
